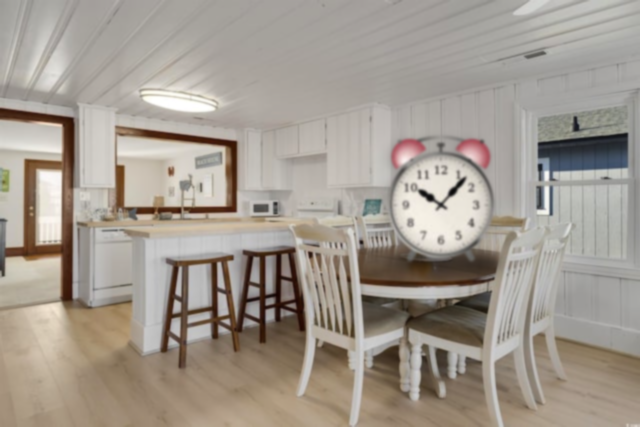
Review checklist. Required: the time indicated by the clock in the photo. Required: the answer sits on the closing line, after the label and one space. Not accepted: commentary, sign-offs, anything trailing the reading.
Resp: 10:07
